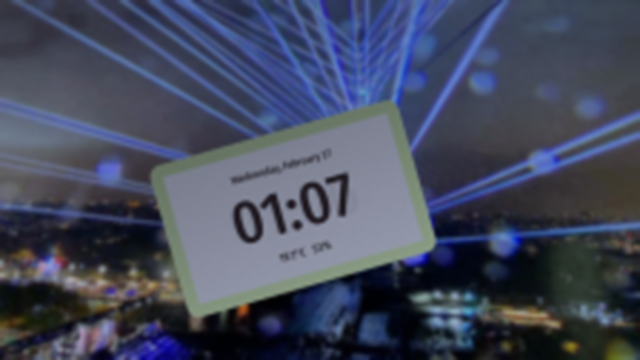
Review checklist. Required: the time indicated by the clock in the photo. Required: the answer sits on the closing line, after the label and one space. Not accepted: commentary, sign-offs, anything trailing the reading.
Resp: 1:07
